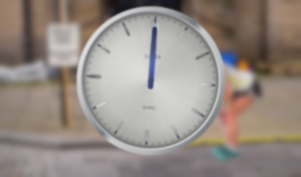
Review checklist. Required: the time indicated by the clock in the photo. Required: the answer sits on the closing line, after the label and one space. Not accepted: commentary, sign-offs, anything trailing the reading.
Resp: 12:00
